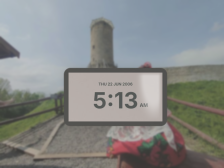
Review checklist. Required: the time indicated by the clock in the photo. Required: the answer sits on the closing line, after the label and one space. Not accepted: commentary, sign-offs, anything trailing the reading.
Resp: 5:13
